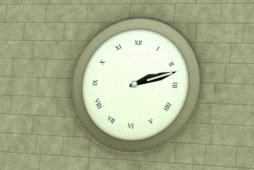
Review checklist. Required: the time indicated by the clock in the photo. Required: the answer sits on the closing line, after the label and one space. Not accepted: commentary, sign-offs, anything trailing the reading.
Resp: 2:12
